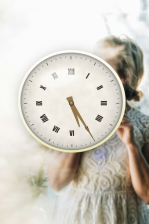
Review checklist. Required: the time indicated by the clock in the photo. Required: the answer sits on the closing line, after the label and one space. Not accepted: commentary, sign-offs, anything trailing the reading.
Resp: 5:25
